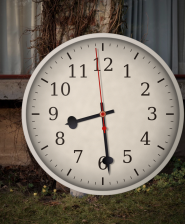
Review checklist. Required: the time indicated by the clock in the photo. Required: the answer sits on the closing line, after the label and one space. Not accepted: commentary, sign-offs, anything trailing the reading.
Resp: 8:28:59
